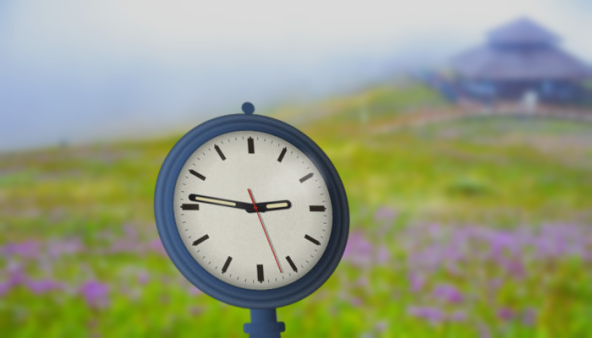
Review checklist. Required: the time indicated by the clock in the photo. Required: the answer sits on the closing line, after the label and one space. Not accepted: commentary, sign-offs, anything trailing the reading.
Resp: 2:46:27
